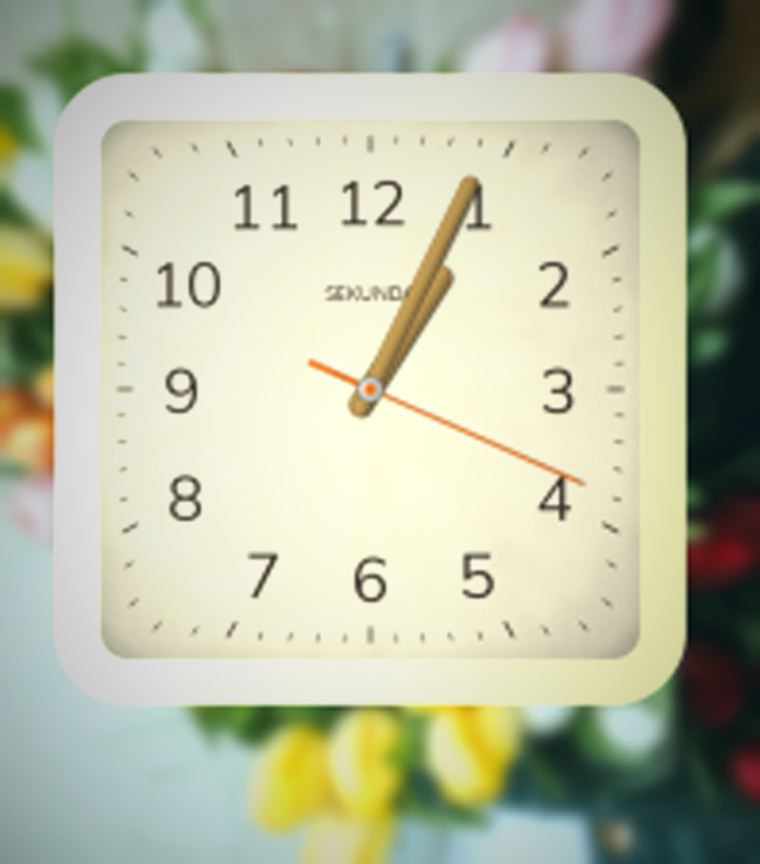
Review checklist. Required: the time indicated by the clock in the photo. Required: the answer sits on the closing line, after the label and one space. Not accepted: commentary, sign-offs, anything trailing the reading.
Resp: 1:04:19
